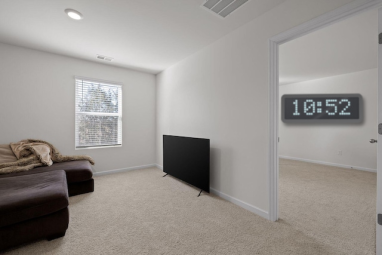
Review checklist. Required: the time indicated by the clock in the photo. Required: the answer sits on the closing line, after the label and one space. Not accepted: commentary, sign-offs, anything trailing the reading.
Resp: 10:52
